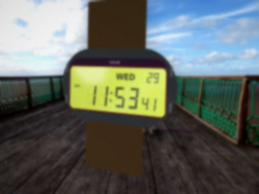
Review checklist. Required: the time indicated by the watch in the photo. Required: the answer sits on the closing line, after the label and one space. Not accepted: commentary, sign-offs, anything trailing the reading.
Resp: 11:53
